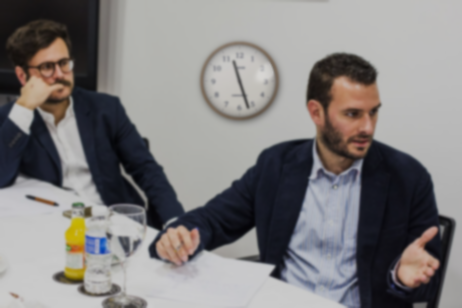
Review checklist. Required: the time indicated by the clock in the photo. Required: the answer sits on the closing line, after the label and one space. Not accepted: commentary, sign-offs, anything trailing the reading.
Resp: 11:27
